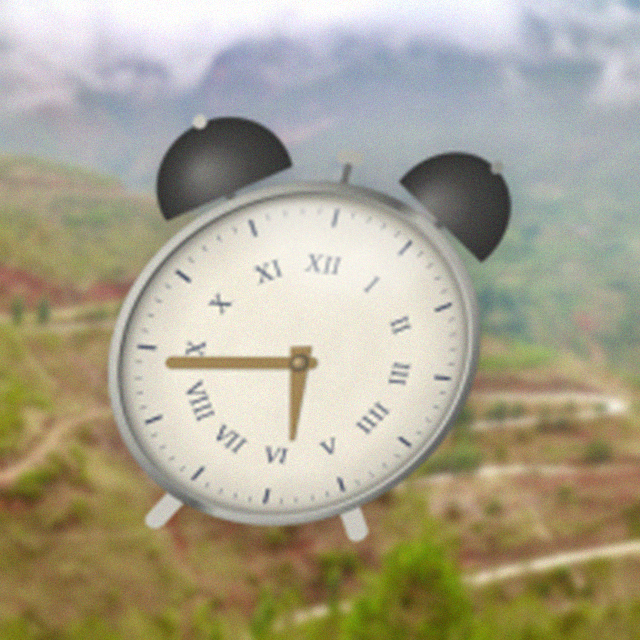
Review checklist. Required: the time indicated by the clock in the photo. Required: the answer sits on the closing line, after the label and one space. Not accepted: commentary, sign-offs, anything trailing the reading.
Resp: 5:44
